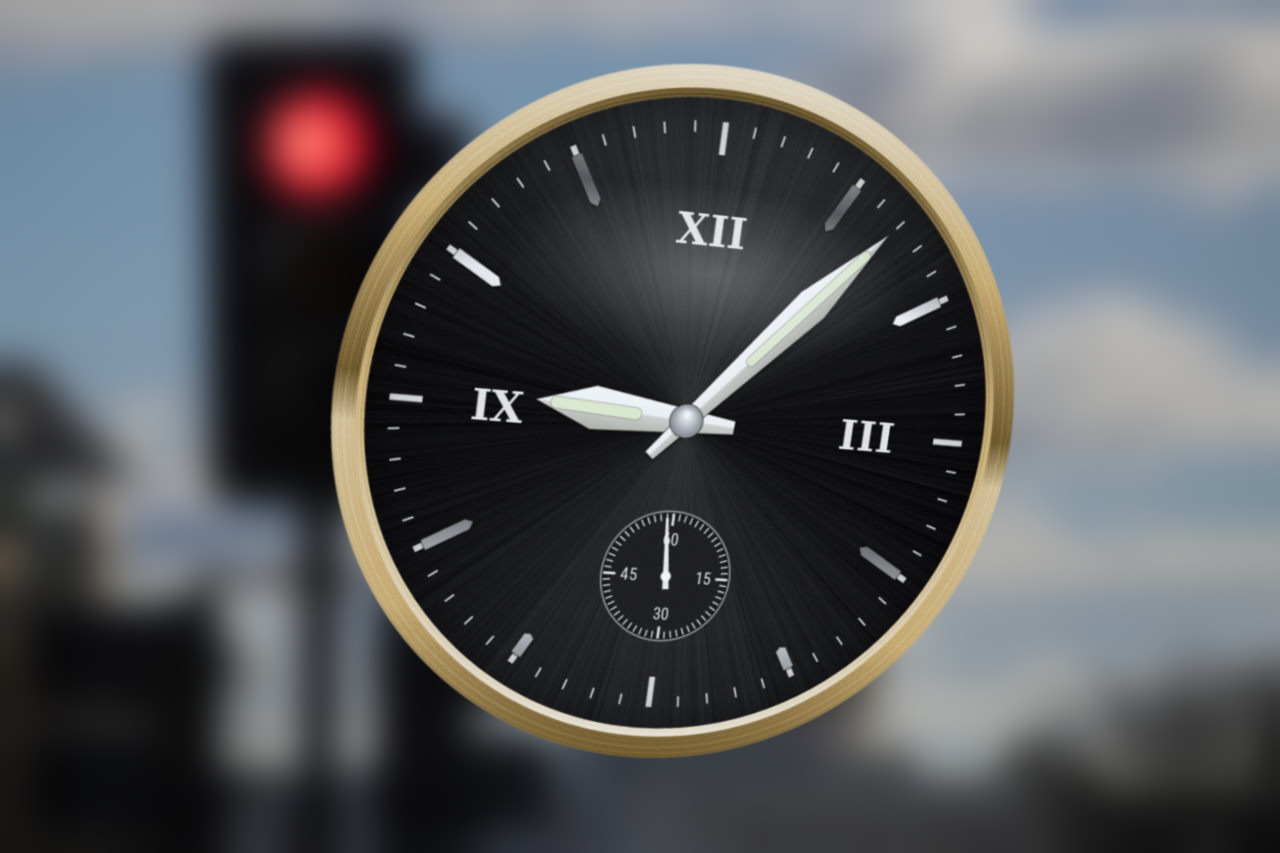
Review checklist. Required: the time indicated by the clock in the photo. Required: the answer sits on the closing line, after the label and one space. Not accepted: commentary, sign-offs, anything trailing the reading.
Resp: 9:06:59
